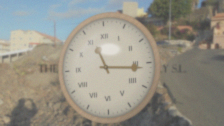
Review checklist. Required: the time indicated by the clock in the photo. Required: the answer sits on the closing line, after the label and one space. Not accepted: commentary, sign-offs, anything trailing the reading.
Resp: 11:16
